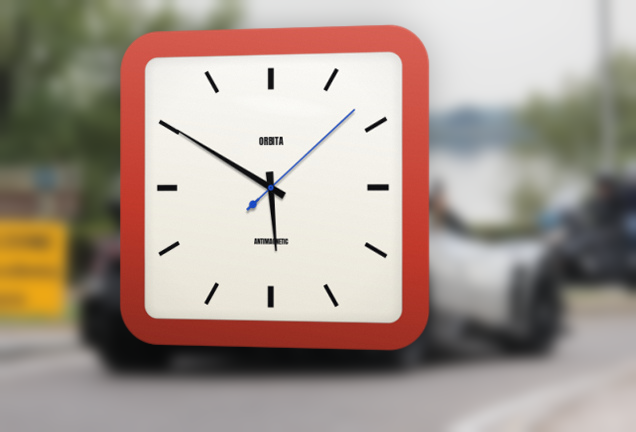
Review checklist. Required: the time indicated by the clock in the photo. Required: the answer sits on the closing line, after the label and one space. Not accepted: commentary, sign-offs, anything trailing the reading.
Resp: 5:50:08
